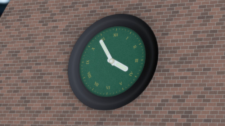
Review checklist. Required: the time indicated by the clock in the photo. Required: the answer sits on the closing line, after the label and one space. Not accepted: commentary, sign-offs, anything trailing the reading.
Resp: 3:54
